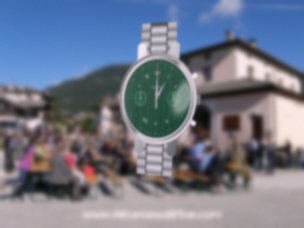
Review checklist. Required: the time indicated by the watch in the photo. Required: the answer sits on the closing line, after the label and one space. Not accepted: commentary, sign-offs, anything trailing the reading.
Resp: 1:00
